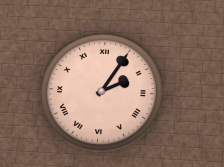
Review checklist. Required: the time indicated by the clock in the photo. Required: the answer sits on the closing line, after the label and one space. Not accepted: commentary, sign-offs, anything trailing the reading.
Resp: 2:05
